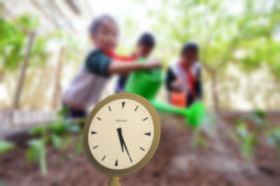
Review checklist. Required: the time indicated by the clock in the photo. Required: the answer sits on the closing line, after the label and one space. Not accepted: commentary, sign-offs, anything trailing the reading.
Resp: 5:25
